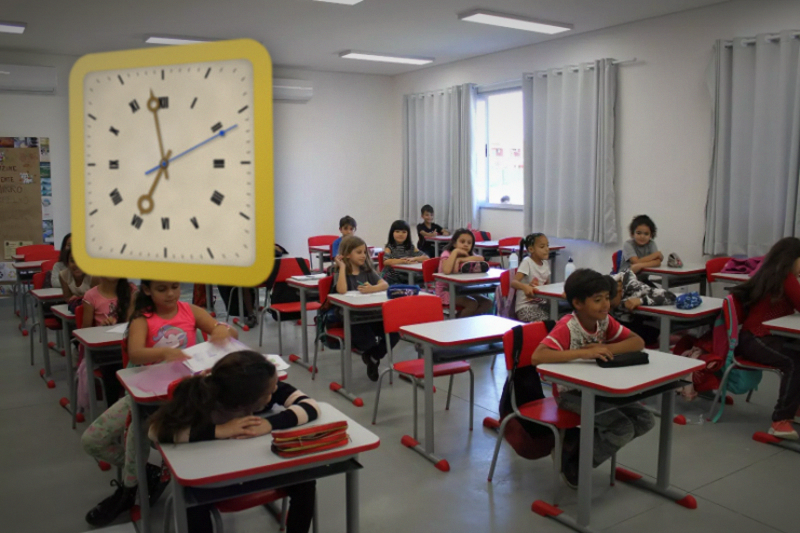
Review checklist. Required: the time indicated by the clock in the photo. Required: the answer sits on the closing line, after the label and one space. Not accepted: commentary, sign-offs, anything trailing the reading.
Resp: 6:58:11
